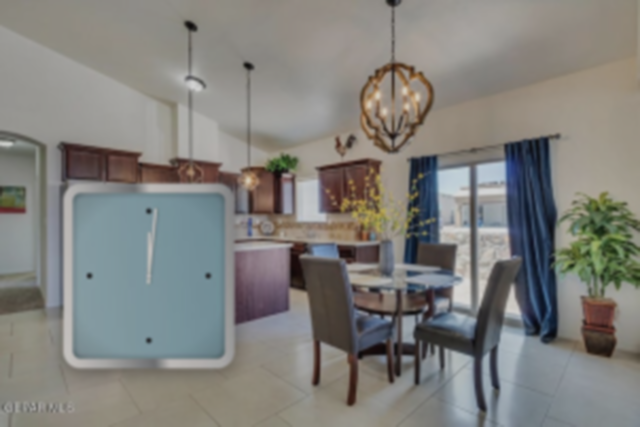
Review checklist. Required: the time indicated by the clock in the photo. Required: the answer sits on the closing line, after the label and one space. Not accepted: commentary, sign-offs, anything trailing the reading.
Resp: 12:01
